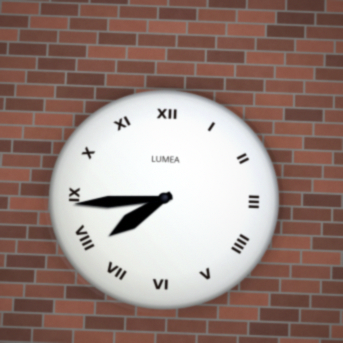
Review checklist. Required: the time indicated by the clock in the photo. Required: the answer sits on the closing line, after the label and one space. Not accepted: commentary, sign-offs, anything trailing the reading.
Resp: 7:44
